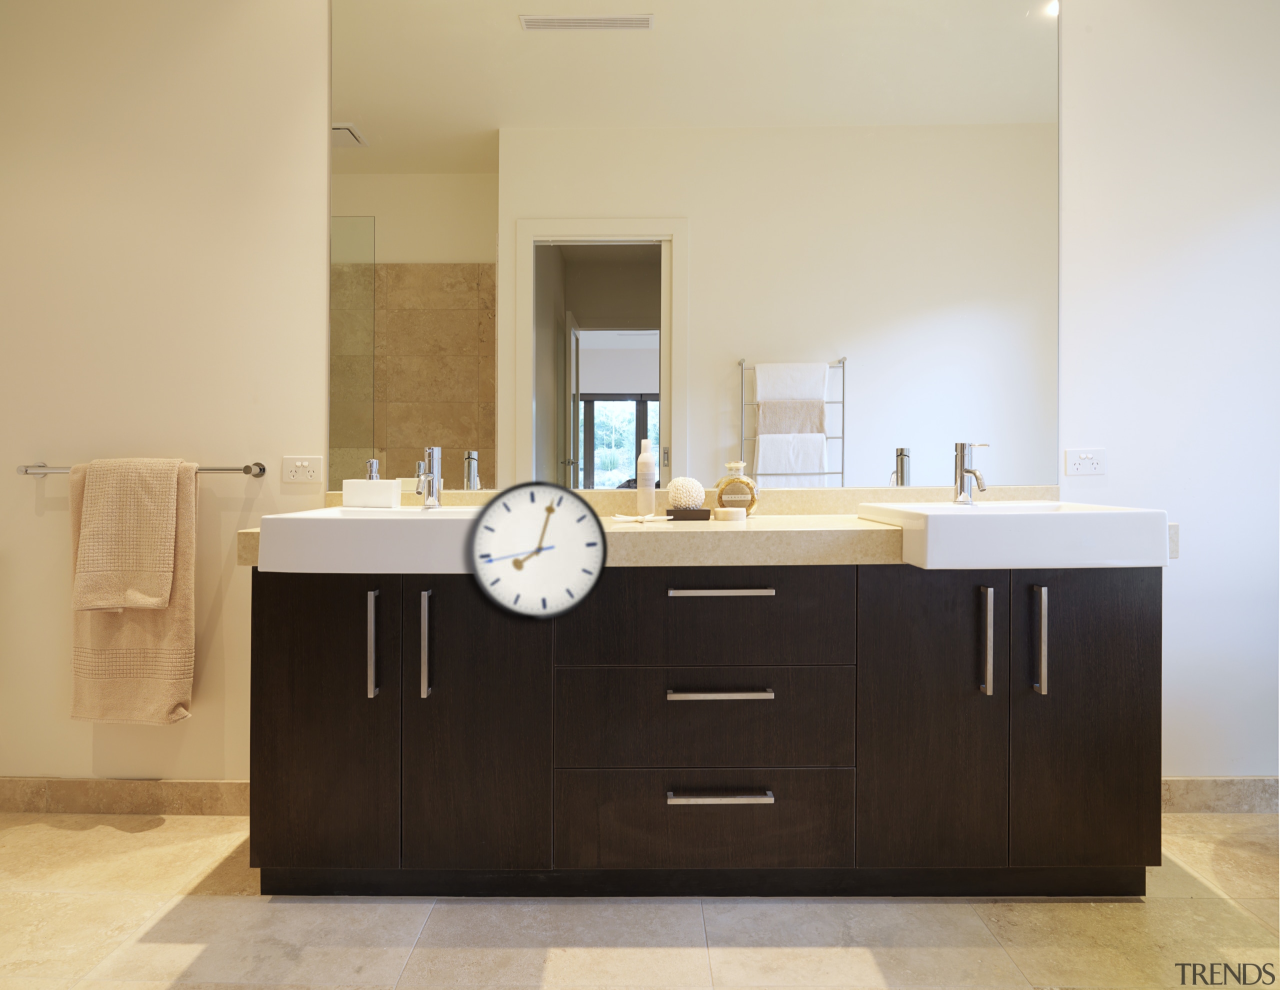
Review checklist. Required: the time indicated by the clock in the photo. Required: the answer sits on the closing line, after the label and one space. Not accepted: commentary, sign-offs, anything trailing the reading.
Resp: 8:03:44
